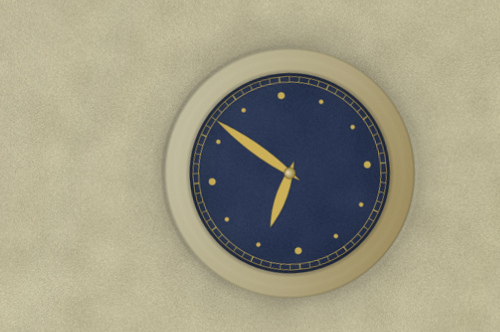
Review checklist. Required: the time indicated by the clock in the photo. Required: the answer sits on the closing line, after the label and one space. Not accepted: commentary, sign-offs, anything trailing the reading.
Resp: 6:52
